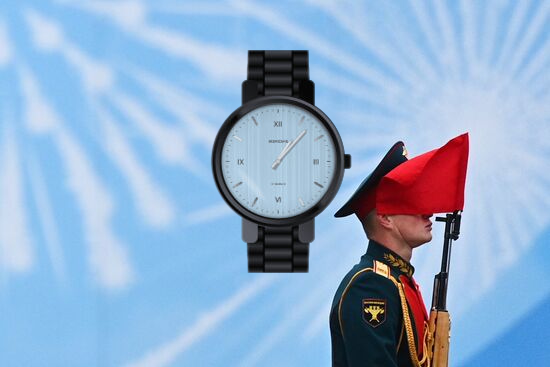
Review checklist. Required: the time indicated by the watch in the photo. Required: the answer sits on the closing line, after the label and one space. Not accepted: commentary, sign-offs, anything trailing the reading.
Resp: 1:07
